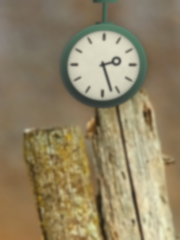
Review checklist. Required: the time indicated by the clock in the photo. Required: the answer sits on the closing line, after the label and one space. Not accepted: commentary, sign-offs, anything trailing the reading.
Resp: 2:27
